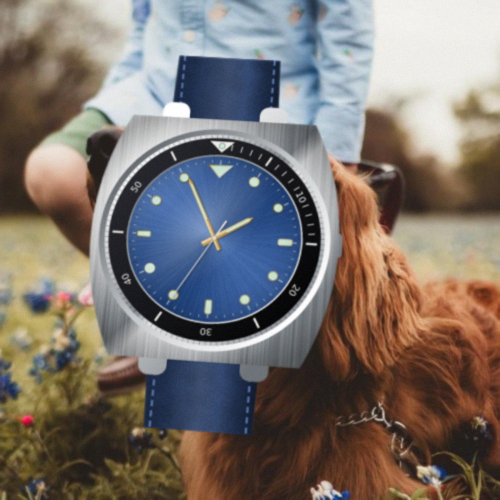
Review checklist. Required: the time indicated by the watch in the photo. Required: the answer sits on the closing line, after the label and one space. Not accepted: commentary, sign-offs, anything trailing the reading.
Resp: 1:55:35
